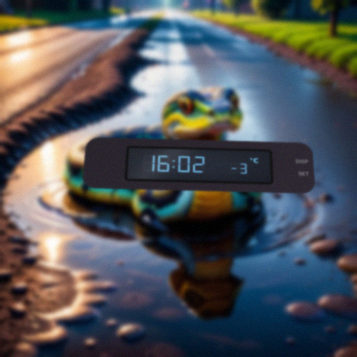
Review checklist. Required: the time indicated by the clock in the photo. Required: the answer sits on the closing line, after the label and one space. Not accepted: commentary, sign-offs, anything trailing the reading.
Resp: 16:02
